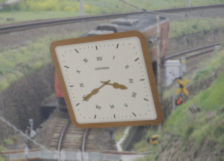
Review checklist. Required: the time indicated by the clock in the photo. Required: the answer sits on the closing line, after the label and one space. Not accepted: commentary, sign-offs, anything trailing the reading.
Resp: 3:40
